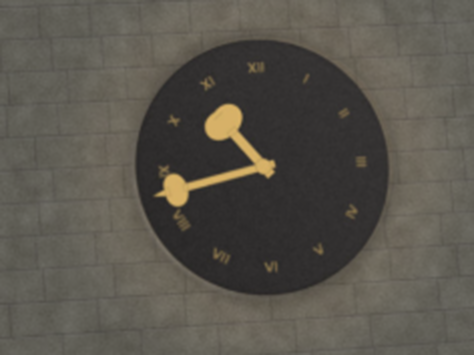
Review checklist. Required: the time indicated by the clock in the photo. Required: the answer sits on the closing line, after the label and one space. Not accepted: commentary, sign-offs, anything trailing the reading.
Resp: 10:43
